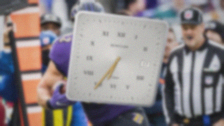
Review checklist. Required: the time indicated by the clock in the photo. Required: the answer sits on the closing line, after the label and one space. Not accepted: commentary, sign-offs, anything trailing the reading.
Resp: 6:35
